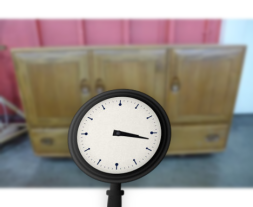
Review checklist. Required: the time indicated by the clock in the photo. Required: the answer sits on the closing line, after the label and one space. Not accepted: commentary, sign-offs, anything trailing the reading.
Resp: 3:17
